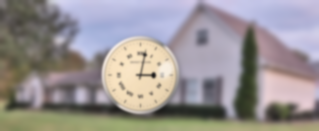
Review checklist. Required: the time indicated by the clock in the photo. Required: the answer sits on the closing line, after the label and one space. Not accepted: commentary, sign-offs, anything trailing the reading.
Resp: 3:02
